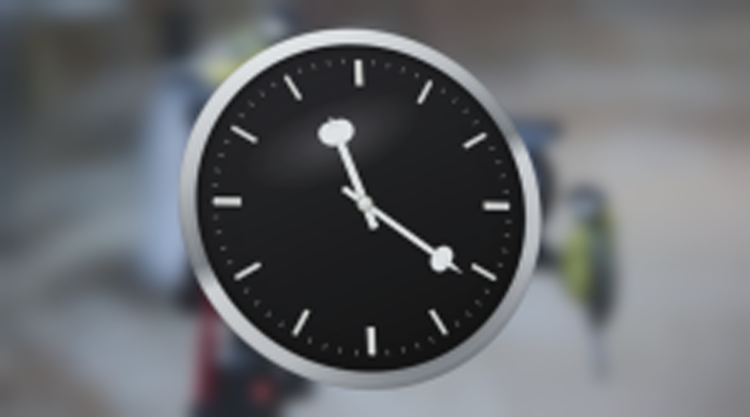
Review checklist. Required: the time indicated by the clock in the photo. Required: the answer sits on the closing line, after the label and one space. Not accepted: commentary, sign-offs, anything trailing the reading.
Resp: 11:21
